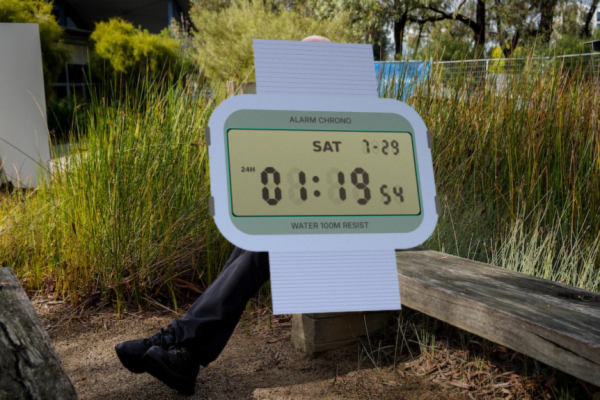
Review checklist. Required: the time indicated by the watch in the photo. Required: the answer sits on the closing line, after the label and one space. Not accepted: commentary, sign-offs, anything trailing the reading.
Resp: 1:19:54
